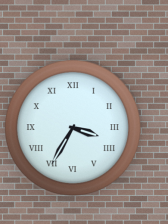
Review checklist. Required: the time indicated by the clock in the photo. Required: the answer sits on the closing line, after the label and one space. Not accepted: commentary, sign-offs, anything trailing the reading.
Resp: 3:35
